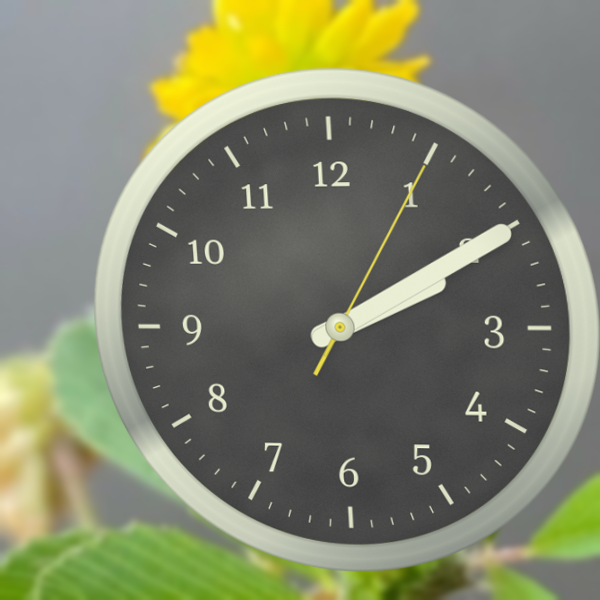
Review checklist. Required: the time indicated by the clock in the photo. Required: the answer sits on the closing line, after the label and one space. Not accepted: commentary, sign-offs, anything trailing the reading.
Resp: 2:10:05
